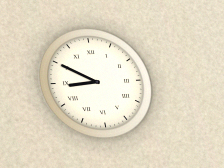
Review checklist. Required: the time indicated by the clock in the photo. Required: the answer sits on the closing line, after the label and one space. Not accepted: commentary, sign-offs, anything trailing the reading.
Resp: 8:50
